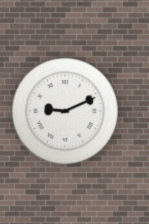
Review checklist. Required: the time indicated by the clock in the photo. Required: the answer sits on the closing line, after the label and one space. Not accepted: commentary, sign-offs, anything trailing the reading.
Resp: 9:11
